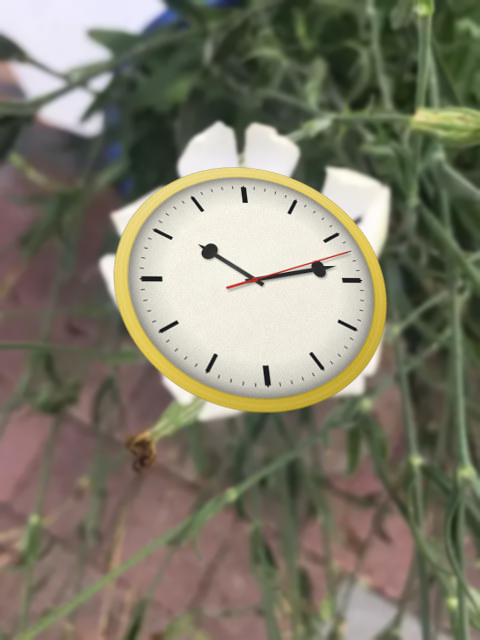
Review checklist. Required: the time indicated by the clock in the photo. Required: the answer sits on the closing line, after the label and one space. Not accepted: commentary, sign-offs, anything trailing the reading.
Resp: 10:13:12
